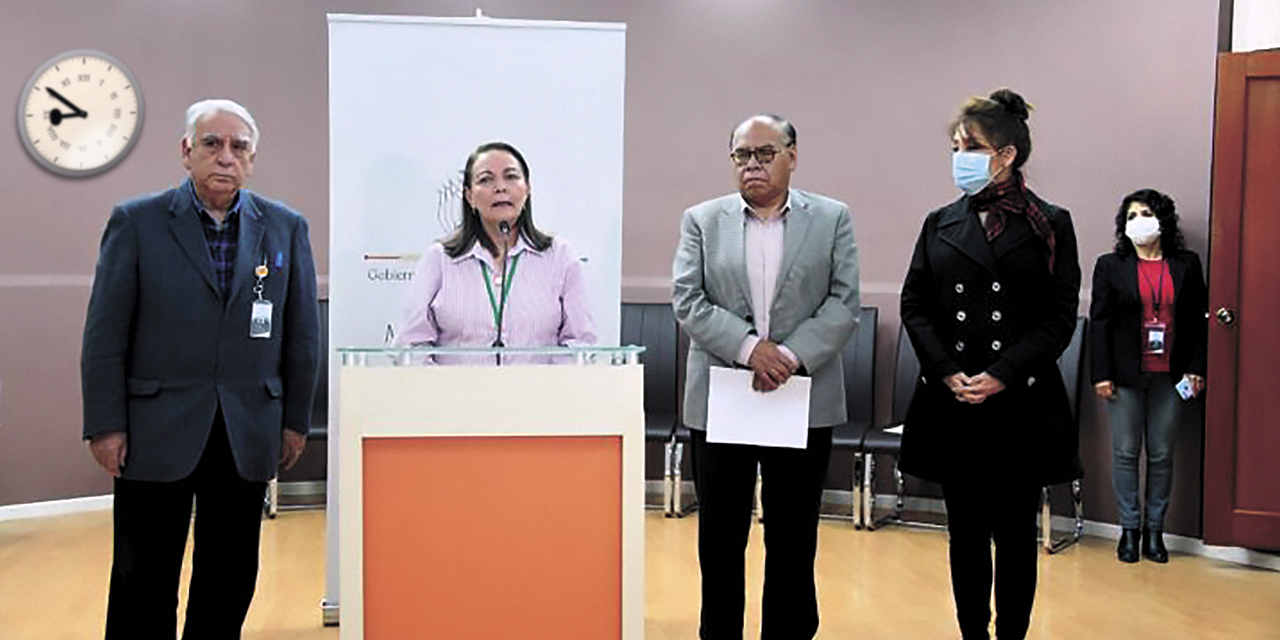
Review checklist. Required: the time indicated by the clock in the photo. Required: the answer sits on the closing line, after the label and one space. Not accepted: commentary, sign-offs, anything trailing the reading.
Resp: 8:51
